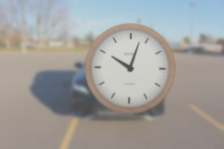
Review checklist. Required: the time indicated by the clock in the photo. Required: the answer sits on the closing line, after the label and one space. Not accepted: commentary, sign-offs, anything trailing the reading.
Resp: 10:03
